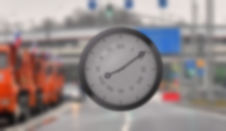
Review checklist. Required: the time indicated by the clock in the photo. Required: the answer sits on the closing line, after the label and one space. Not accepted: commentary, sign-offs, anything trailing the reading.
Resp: 8:09
